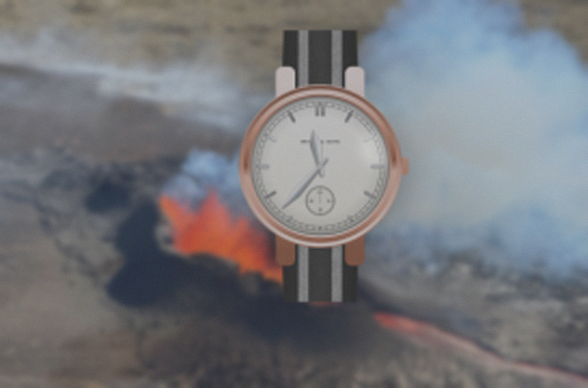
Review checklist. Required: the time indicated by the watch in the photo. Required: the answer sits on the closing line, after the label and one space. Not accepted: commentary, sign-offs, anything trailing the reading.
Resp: 11:37
